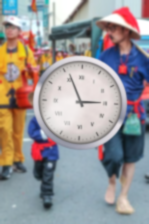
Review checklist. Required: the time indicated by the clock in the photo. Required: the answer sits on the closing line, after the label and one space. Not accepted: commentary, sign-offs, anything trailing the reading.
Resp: 2:56
